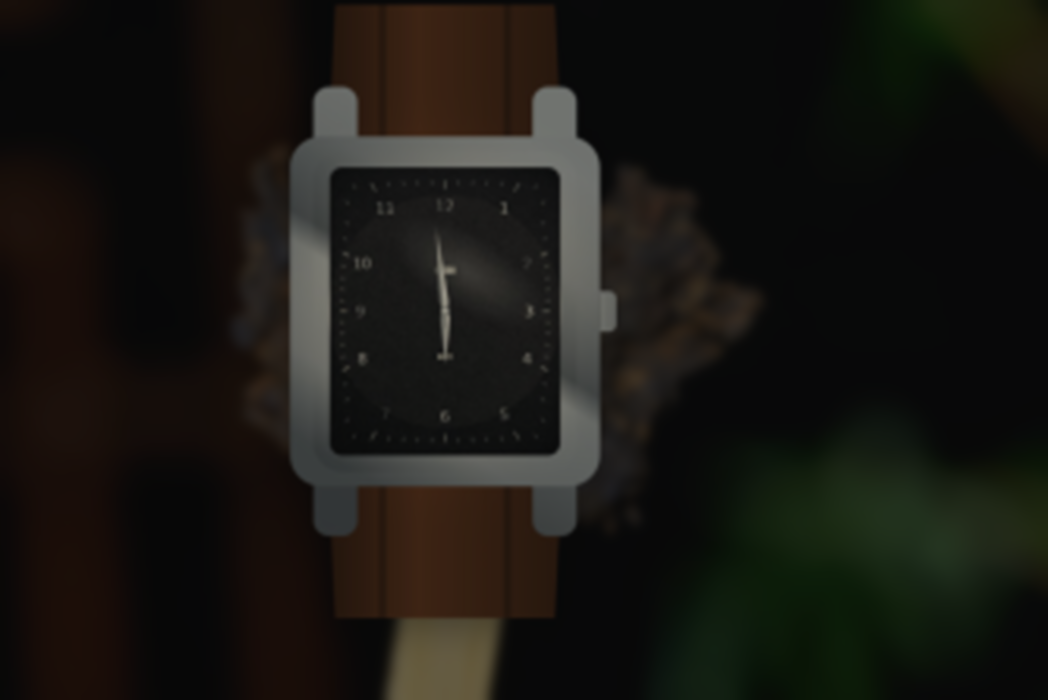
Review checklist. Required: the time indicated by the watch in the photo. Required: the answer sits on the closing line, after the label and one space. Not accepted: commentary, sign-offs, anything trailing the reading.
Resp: 5:59
